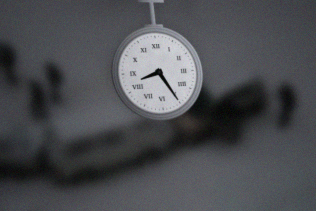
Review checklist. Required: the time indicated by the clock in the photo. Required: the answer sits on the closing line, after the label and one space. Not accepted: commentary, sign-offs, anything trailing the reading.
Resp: 8:25
